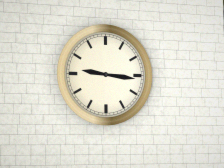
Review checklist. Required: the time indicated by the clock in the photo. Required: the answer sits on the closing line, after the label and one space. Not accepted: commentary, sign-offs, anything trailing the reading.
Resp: 9:16
